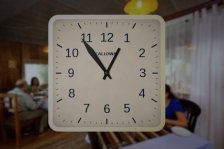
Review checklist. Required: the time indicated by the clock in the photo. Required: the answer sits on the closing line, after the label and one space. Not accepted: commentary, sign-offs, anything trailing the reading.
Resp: 12:54
